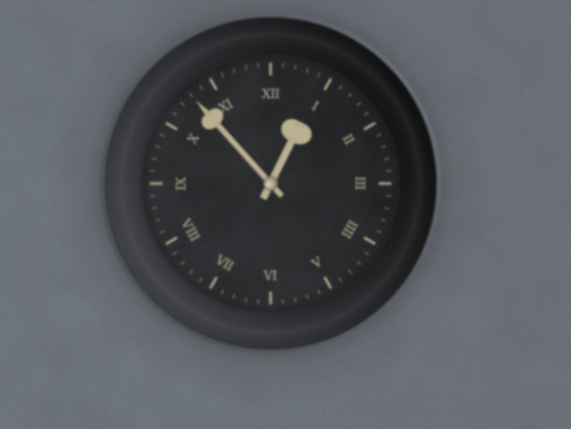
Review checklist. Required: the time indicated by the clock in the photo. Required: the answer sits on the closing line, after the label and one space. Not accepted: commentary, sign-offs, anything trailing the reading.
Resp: 12:53
